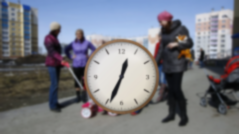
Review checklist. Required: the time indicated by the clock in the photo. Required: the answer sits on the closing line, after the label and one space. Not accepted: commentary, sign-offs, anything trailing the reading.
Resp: 12:34
